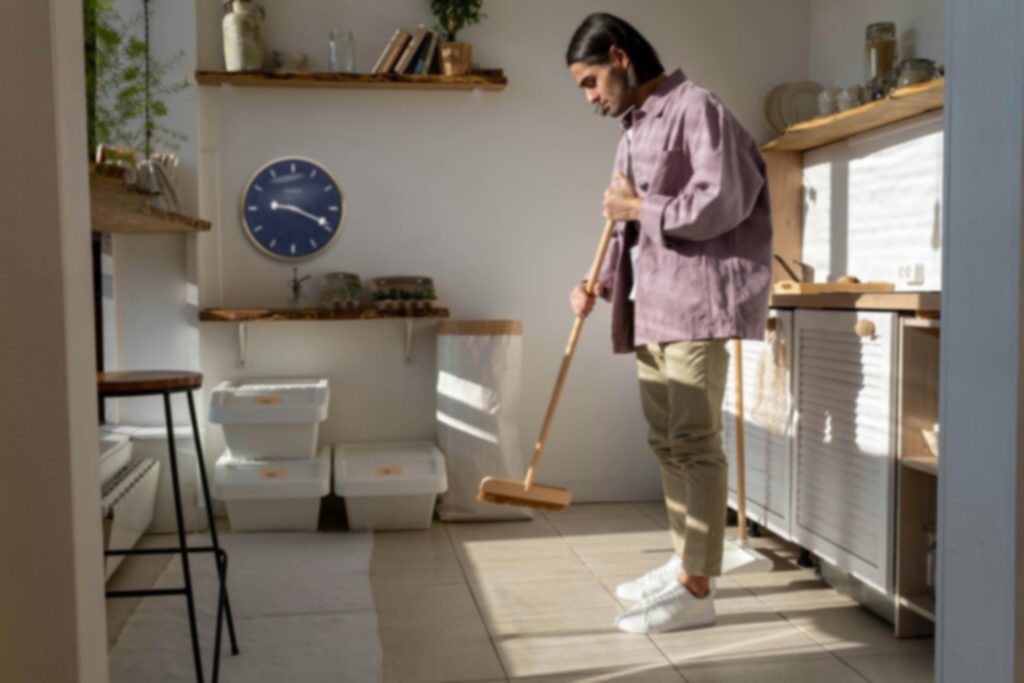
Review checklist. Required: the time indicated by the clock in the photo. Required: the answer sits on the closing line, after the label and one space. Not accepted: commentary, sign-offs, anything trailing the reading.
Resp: 9:19
